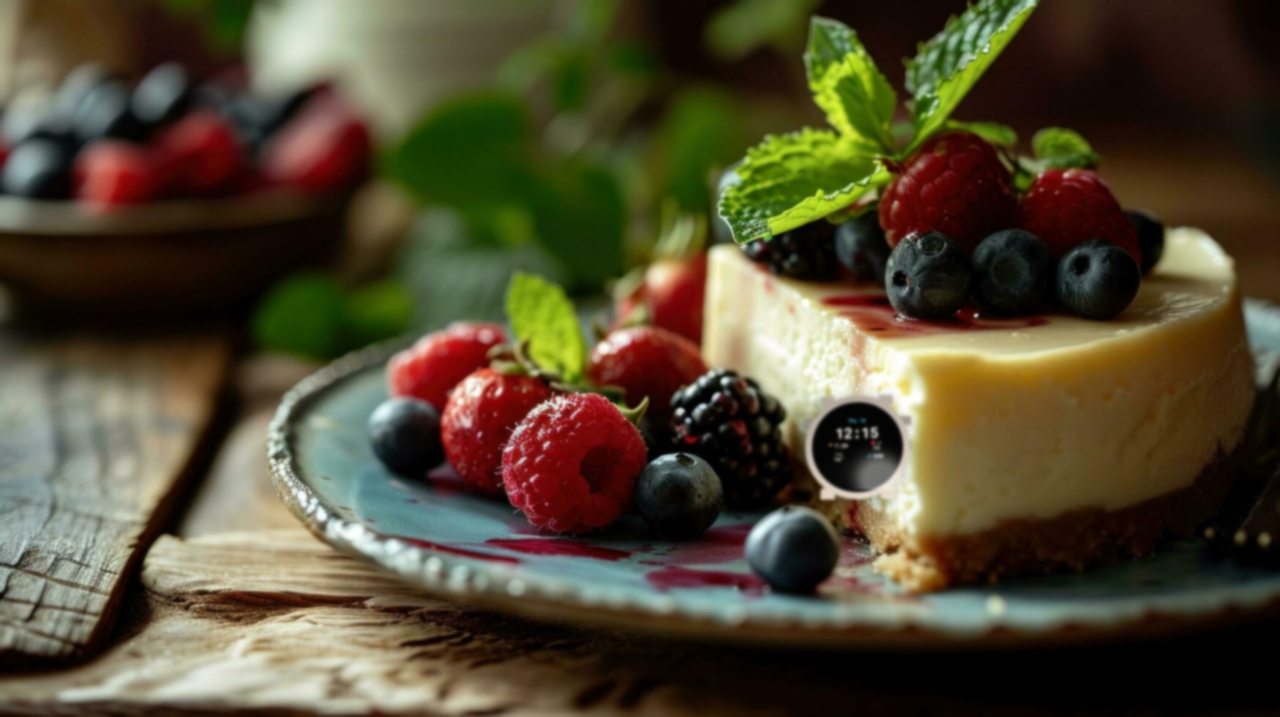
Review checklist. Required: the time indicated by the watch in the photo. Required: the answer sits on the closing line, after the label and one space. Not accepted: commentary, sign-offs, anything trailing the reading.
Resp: 12:15
